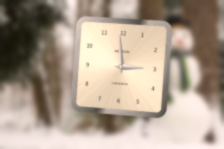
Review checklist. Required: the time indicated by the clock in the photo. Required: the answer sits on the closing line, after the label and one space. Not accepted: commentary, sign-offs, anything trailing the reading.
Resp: 2:59
